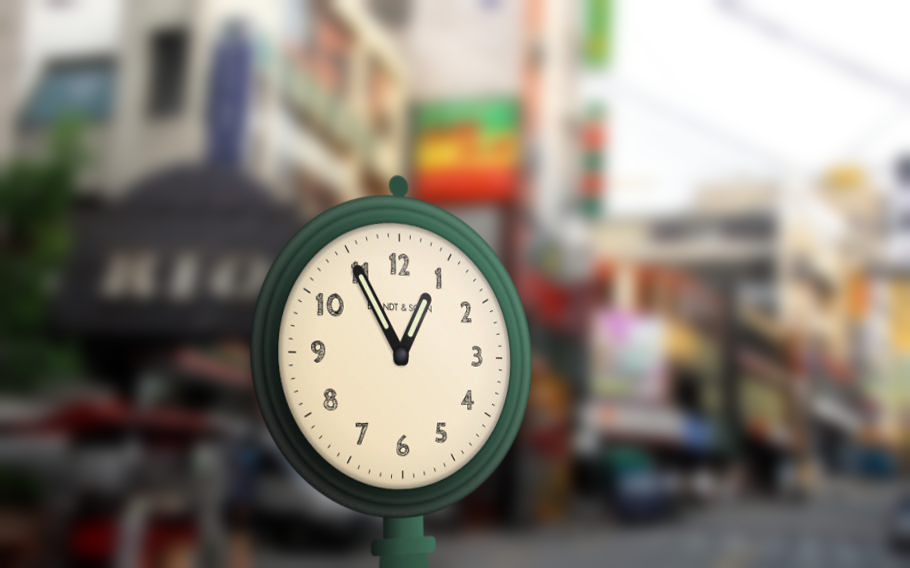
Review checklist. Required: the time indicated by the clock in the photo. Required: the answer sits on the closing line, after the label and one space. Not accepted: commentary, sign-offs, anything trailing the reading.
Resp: 12:55
